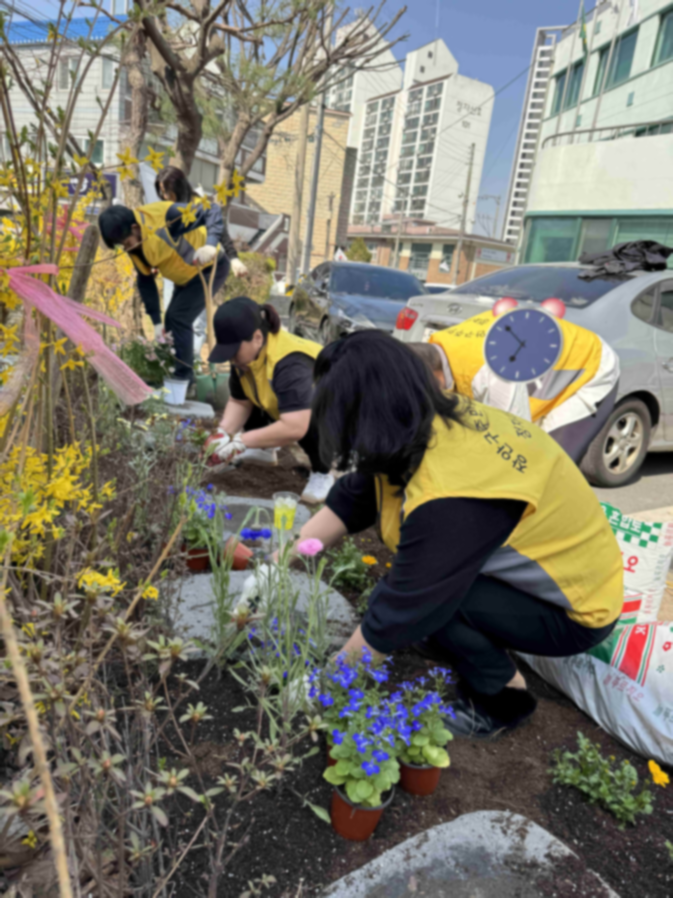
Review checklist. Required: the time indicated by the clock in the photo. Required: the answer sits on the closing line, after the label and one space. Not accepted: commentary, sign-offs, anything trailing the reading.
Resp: 6:52
